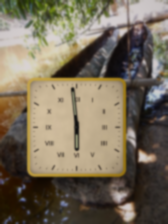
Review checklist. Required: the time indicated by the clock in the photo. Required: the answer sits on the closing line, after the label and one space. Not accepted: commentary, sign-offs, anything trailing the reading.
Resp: 5:59
